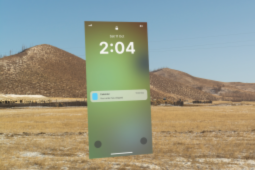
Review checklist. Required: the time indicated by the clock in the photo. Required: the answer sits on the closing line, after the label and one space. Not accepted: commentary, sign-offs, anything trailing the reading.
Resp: 2:04
